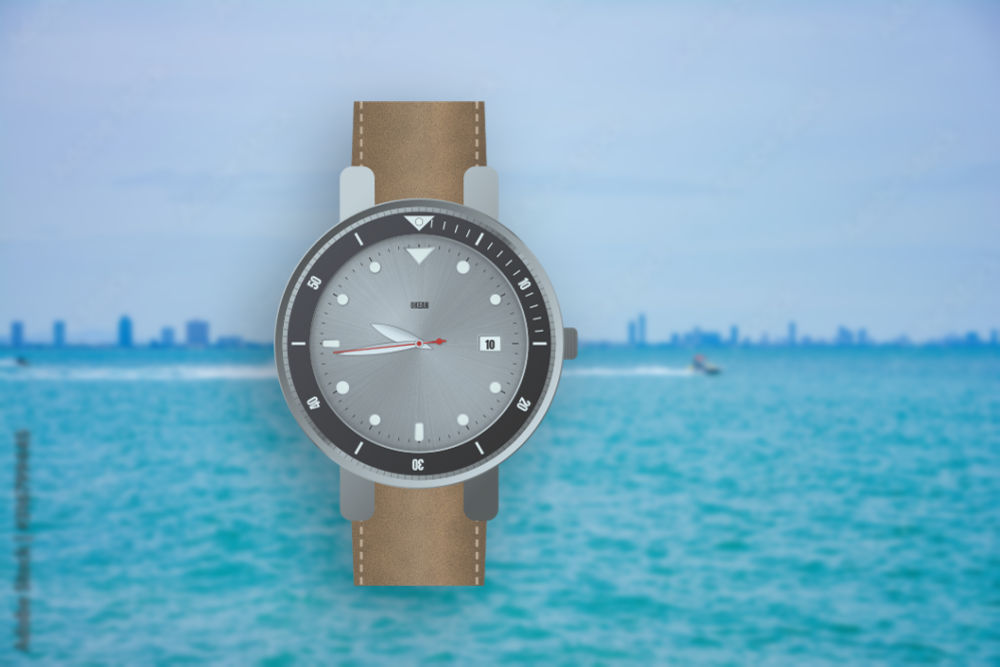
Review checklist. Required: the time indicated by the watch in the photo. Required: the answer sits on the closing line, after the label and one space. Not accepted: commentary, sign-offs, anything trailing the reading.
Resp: 9:43:44
